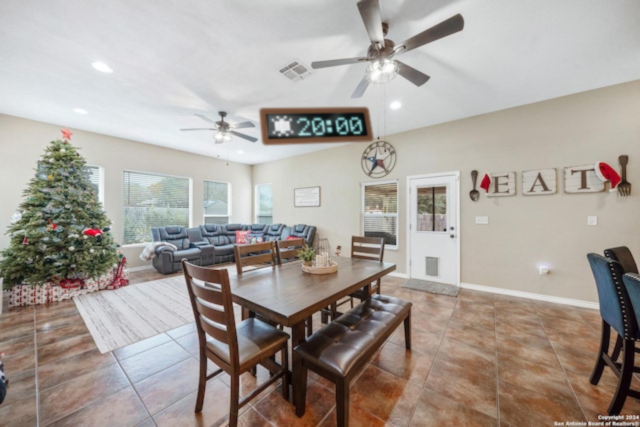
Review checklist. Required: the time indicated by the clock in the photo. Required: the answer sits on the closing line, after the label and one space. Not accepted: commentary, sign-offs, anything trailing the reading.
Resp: 20:00
